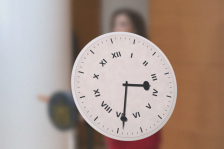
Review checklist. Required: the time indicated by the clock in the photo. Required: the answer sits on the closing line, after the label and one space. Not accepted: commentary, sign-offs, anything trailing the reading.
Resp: 3:34
